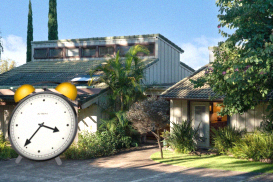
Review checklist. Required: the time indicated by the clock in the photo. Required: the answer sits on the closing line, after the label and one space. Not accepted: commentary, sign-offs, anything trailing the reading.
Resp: 3:36
